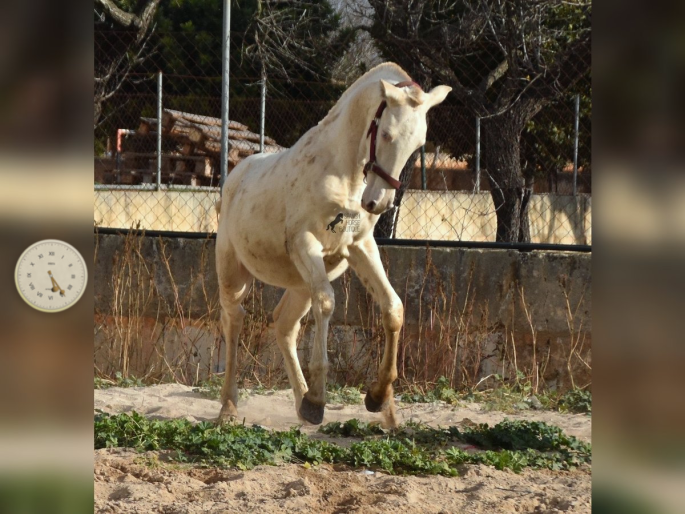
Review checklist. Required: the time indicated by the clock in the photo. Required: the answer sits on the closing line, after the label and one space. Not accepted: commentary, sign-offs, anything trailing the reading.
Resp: 5:24
